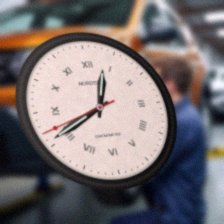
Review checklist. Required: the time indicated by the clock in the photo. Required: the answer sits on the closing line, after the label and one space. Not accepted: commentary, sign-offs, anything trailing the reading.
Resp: 12:40:42
